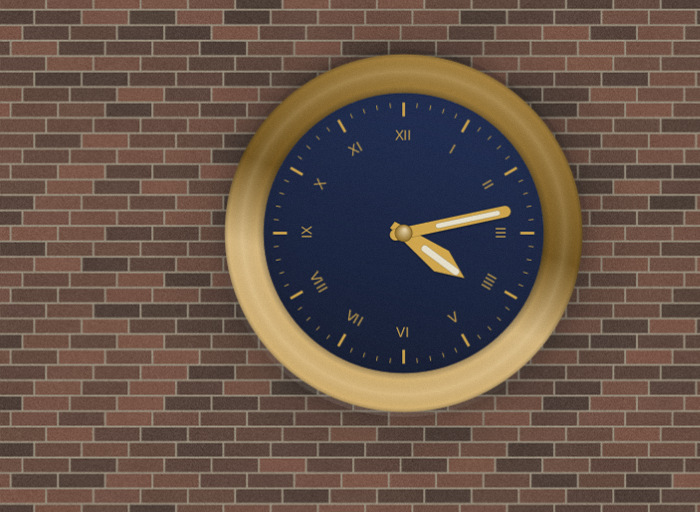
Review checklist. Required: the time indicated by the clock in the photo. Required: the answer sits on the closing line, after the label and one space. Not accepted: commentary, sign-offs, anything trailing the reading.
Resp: 4:13
